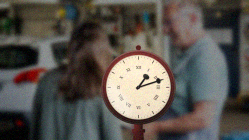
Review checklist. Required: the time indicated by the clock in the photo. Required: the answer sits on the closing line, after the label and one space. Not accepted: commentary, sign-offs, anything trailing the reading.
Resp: 1:12
